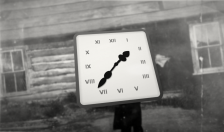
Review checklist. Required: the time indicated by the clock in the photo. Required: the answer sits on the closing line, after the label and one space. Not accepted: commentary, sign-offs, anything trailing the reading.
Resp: 1:37
